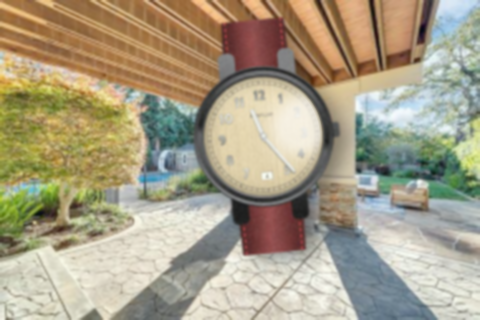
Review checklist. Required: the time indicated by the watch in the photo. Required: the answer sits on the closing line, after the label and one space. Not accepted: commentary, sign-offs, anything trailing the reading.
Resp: 11:24
